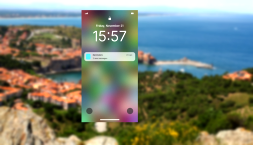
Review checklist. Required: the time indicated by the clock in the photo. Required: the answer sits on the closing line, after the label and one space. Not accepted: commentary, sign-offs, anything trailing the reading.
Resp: 15:57
